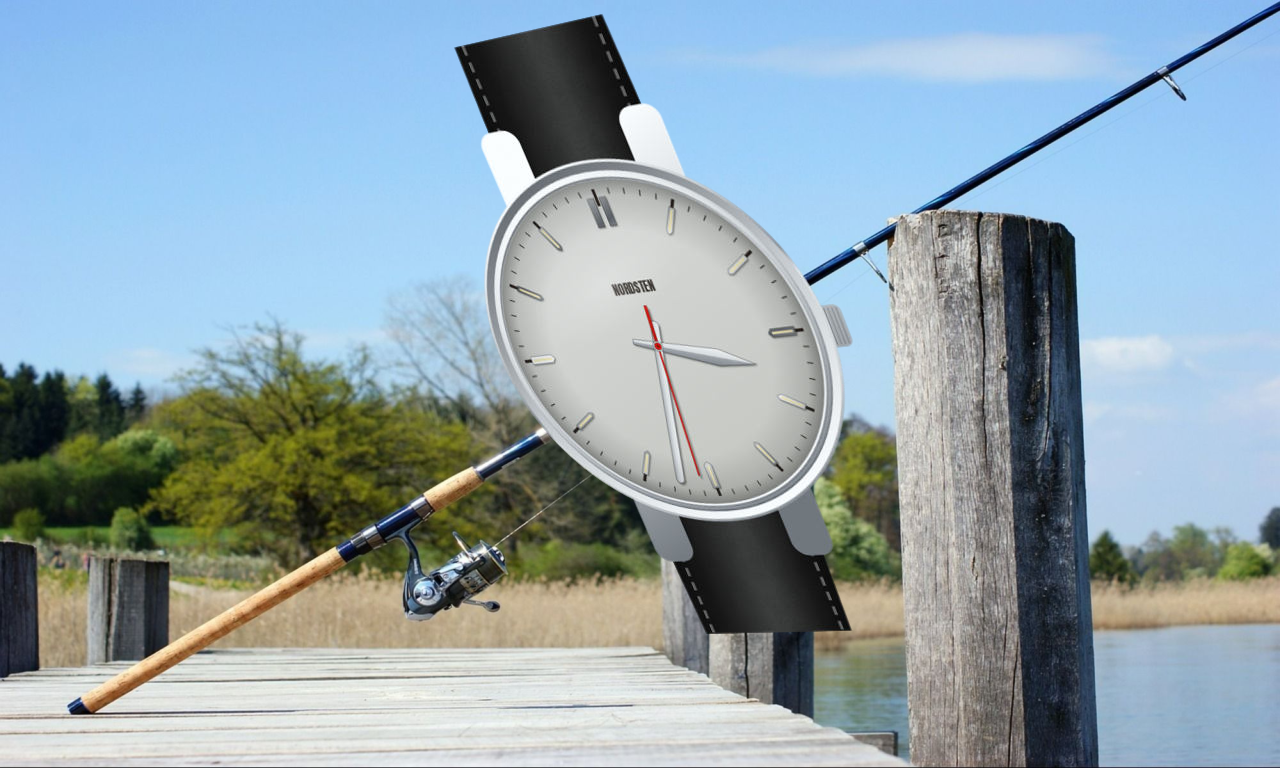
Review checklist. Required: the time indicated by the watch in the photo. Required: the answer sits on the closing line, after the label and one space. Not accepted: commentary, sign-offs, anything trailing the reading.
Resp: 3:32:31
